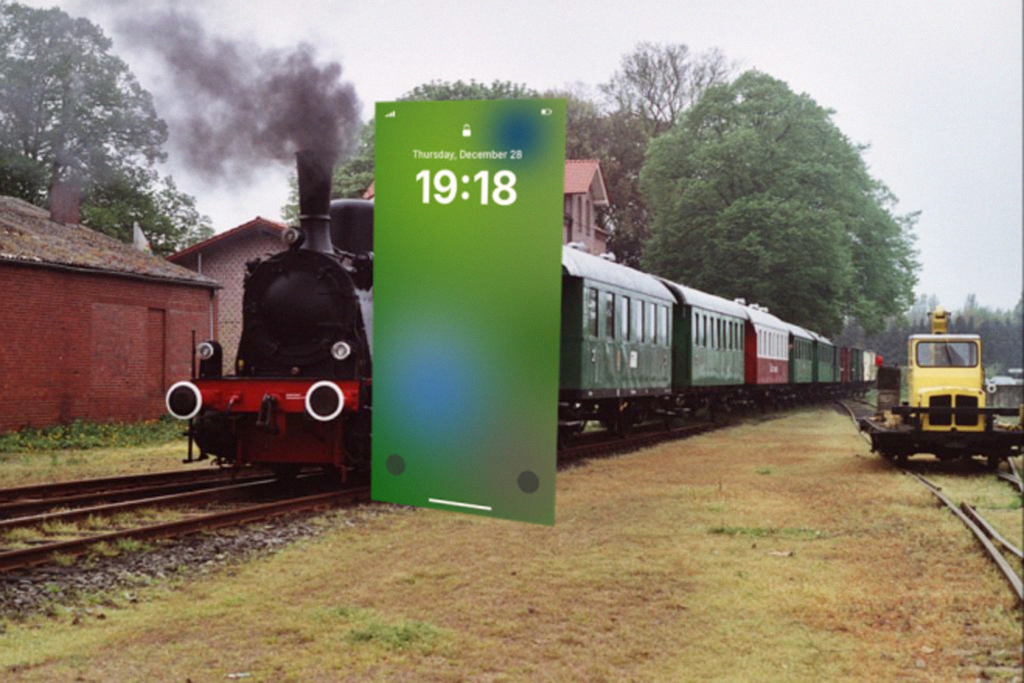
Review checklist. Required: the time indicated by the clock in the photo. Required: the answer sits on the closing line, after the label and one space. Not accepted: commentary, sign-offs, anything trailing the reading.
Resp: 19:18
